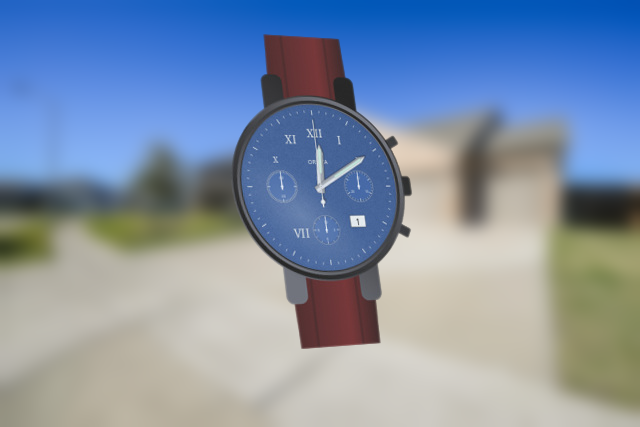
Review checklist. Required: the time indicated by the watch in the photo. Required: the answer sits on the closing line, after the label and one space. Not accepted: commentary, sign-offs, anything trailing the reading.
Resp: 12:10
